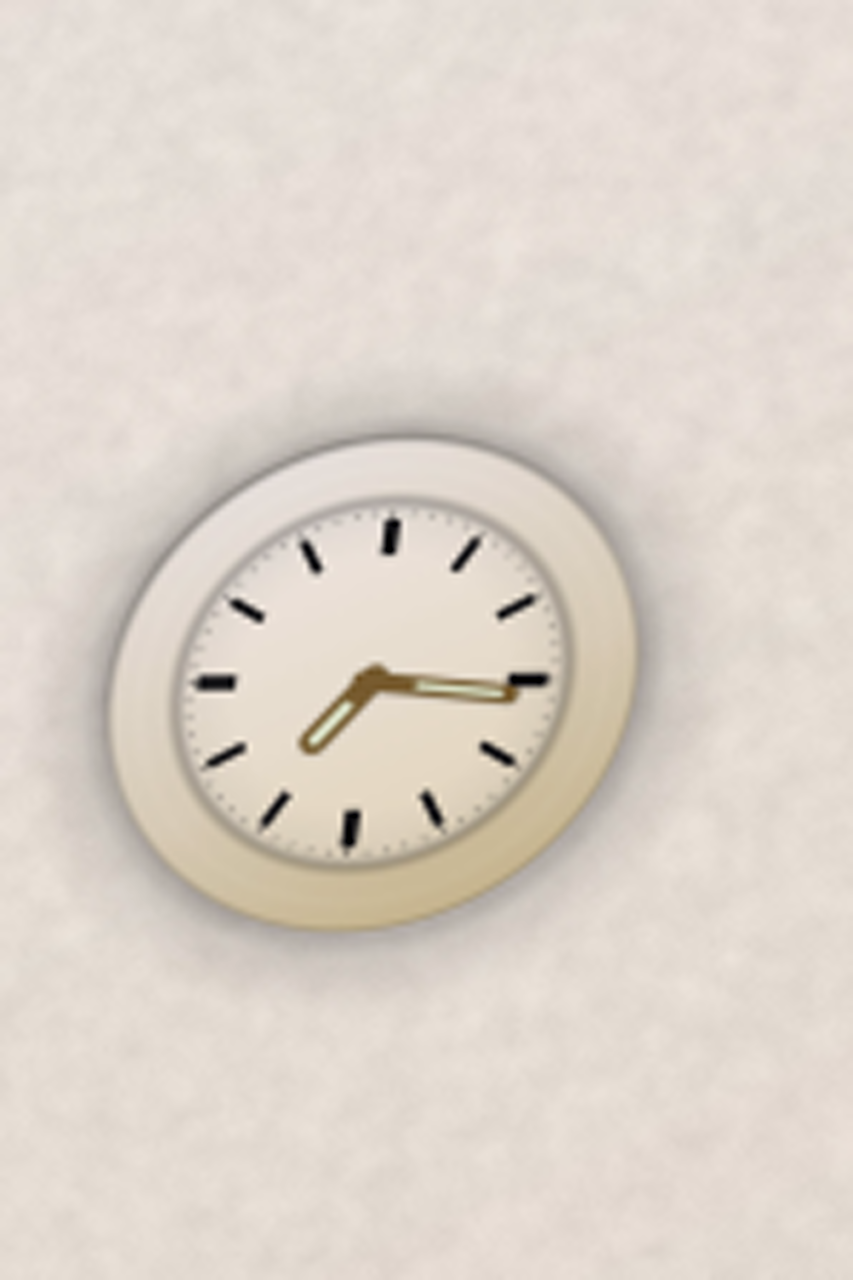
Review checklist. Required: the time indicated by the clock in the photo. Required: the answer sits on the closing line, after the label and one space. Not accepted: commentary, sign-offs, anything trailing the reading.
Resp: 7:16
